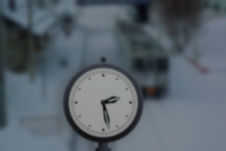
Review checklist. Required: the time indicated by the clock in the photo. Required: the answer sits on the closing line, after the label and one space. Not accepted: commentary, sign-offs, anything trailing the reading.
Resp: 2:28
